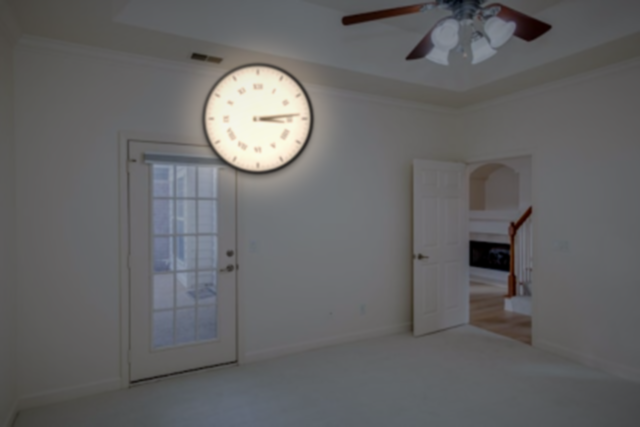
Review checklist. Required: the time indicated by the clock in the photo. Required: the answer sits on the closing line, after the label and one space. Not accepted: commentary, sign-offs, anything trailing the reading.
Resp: 3:14
